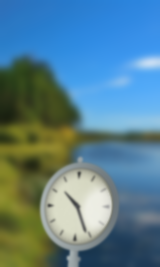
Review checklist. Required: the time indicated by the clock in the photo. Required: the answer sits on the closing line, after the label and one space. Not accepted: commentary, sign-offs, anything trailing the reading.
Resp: 10:26
